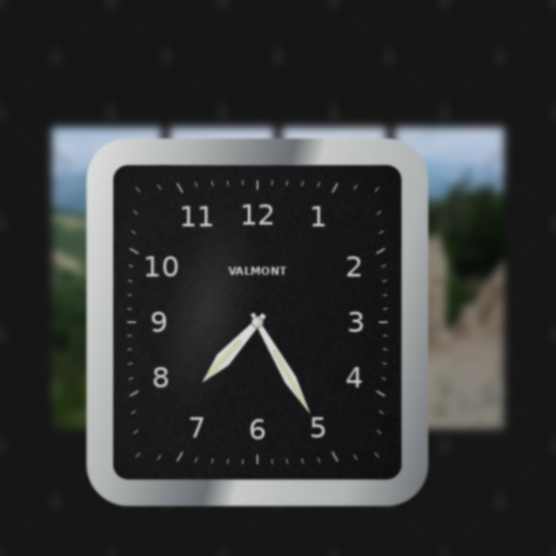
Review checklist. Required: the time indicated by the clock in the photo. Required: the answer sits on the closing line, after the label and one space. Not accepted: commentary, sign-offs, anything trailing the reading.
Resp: 7:25
